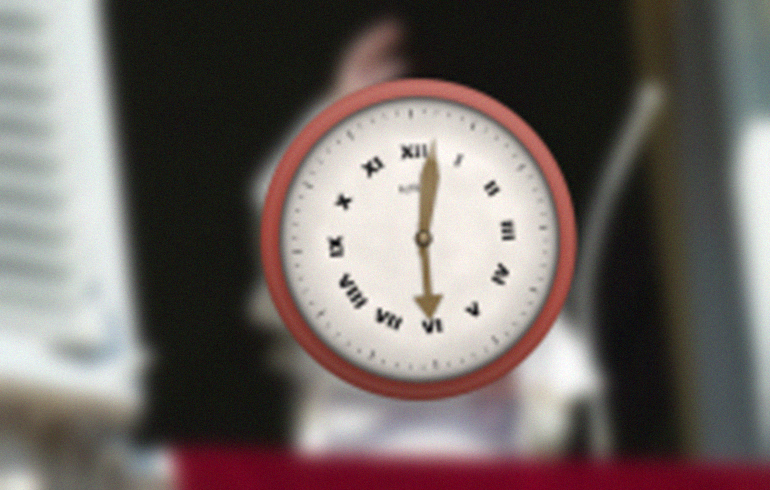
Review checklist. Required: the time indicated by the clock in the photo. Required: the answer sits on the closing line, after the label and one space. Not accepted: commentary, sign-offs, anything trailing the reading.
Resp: 6:02
